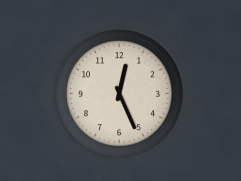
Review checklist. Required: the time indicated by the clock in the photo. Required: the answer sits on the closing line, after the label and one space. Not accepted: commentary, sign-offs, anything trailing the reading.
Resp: 12:26
